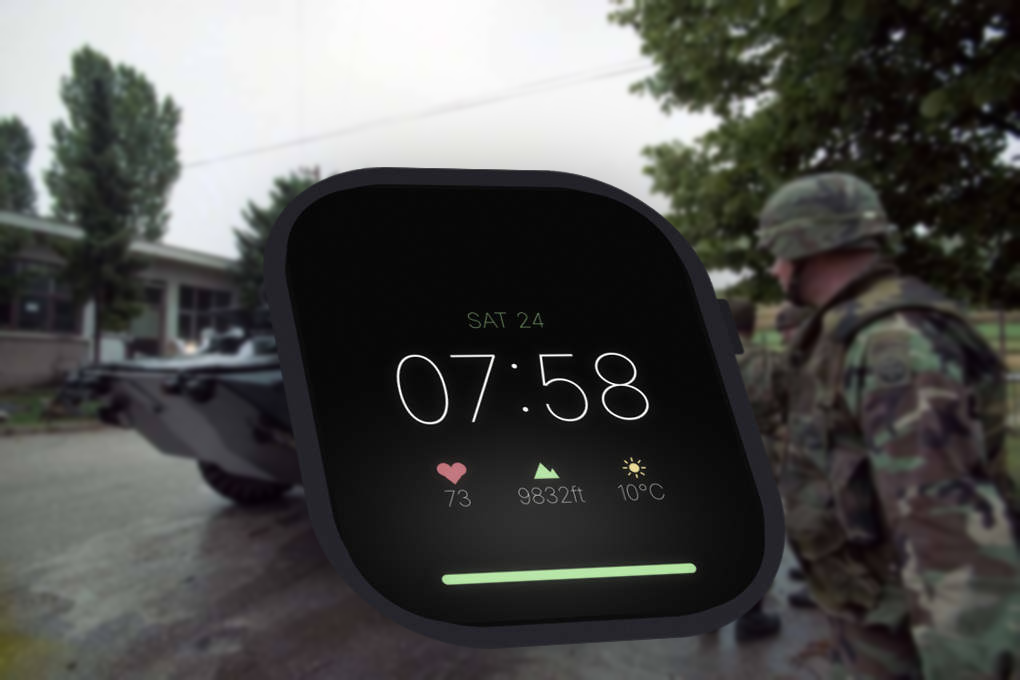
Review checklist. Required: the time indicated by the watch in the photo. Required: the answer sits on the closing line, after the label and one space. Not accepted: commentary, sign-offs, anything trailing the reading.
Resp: 7:58
